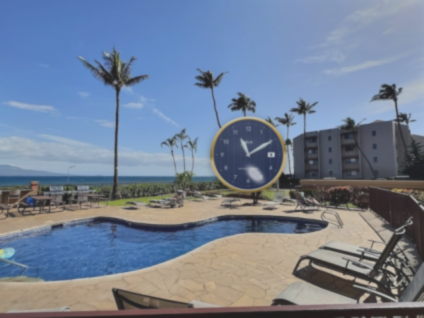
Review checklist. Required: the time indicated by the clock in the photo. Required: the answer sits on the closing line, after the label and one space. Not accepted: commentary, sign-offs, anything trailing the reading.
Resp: 11:10
